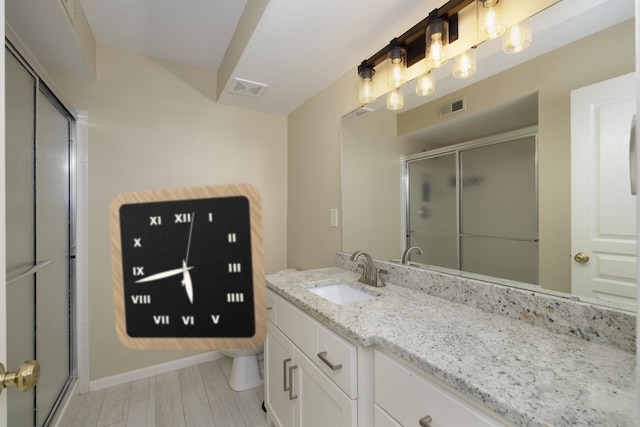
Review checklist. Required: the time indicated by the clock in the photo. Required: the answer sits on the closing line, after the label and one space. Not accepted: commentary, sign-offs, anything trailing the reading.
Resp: 5:43:02
